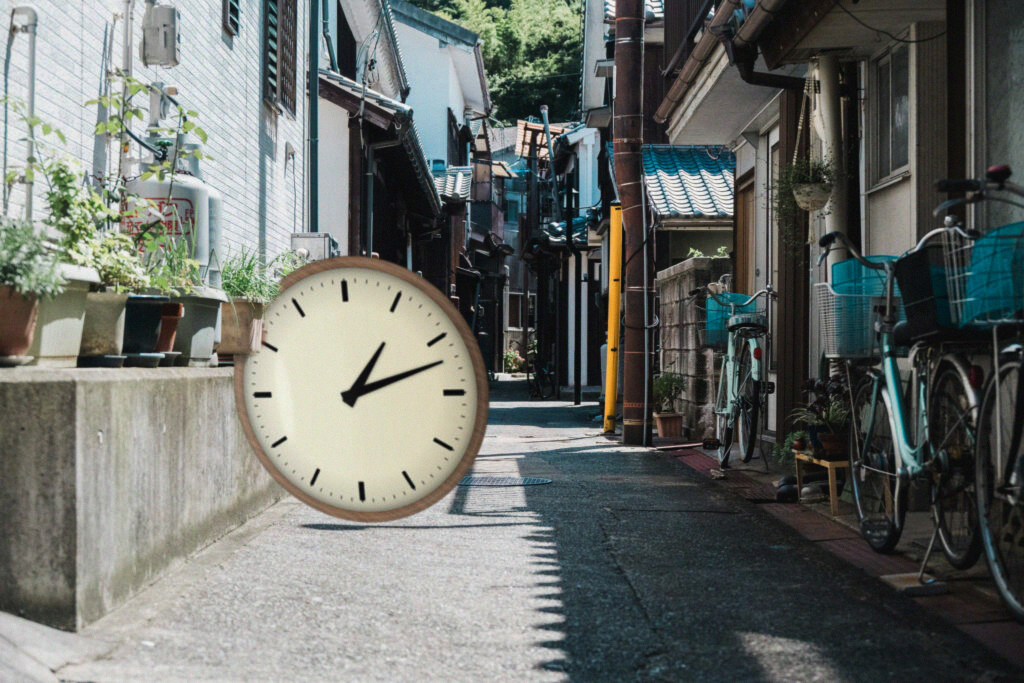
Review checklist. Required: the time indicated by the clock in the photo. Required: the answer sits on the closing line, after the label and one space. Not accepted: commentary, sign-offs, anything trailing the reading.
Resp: 1:12
